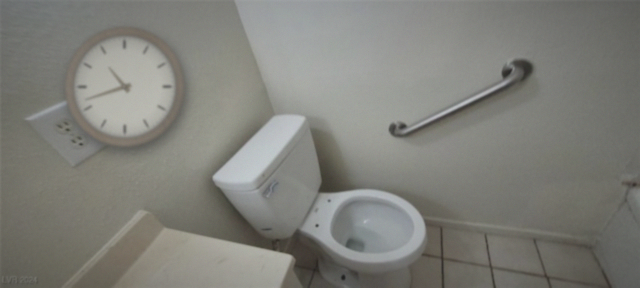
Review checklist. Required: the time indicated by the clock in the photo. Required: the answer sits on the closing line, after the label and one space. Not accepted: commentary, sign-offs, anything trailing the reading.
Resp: 10:42
